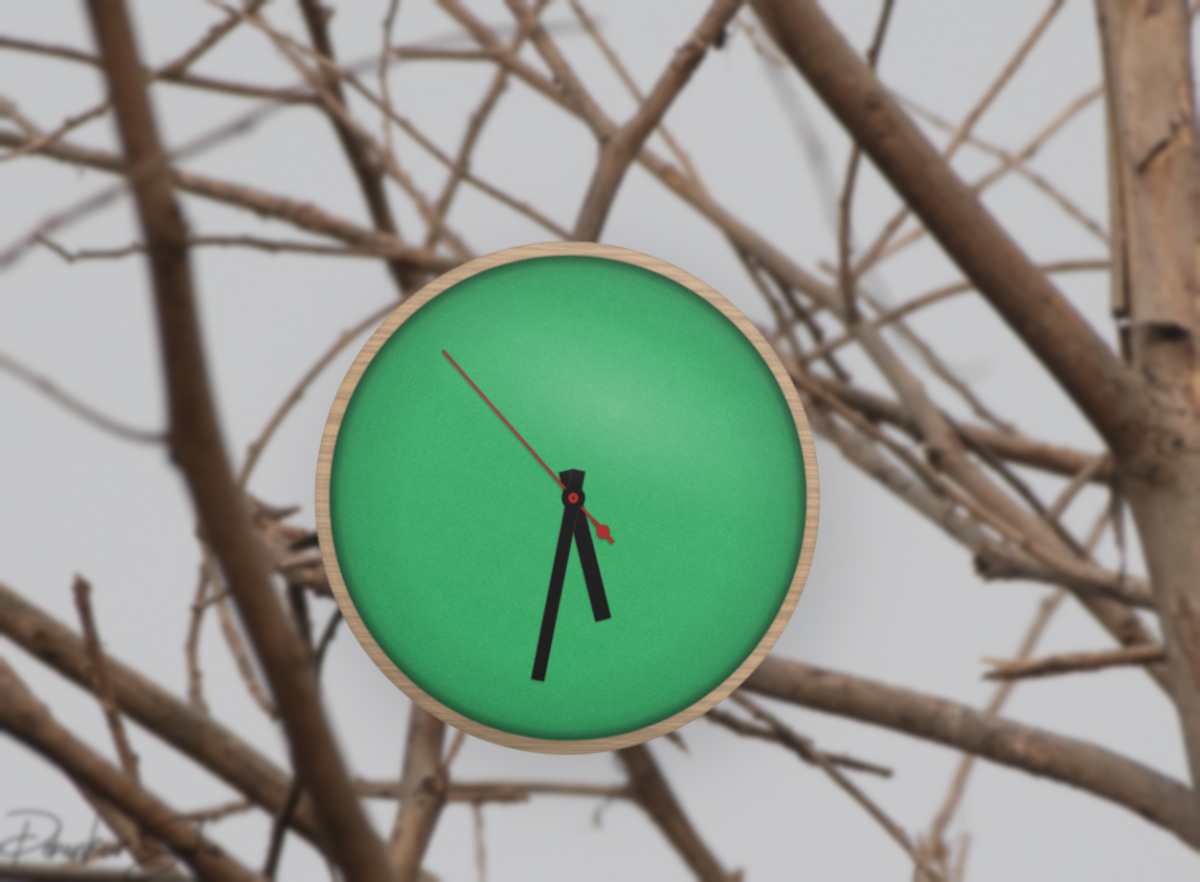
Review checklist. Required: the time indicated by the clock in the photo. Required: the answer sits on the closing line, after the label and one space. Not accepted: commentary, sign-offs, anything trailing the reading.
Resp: 5:31:53
